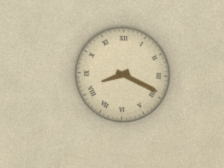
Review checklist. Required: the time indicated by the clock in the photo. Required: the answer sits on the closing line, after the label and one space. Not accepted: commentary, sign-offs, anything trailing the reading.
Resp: 8:19
